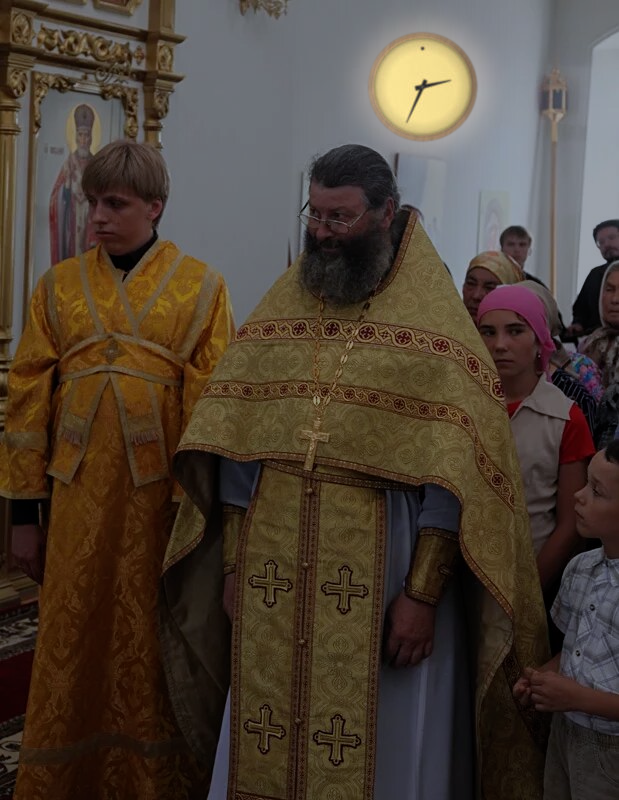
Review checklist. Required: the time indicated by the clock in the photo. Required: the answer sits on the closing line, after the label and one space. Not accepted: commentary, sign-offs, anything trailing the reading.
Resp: 2:34
